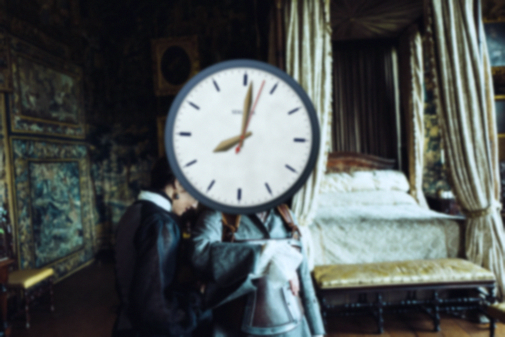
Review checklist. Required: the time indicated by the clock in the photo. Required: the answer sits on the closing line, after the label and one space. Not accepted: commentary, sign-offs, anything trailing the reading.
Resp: 8:01:03
